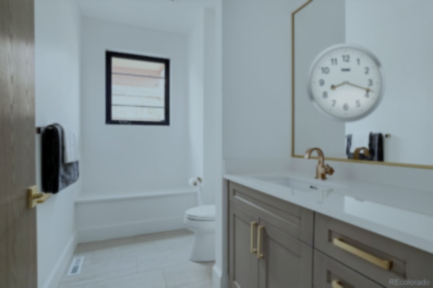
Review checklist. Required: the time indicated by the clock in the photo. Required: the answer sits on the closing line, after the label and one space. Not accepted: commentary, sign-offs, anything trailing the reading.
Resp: 8:18
